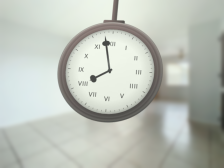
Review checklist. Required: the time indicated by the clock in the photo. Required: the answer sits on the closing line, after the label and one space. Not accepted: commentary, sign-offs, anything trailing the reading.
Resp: 7:58
